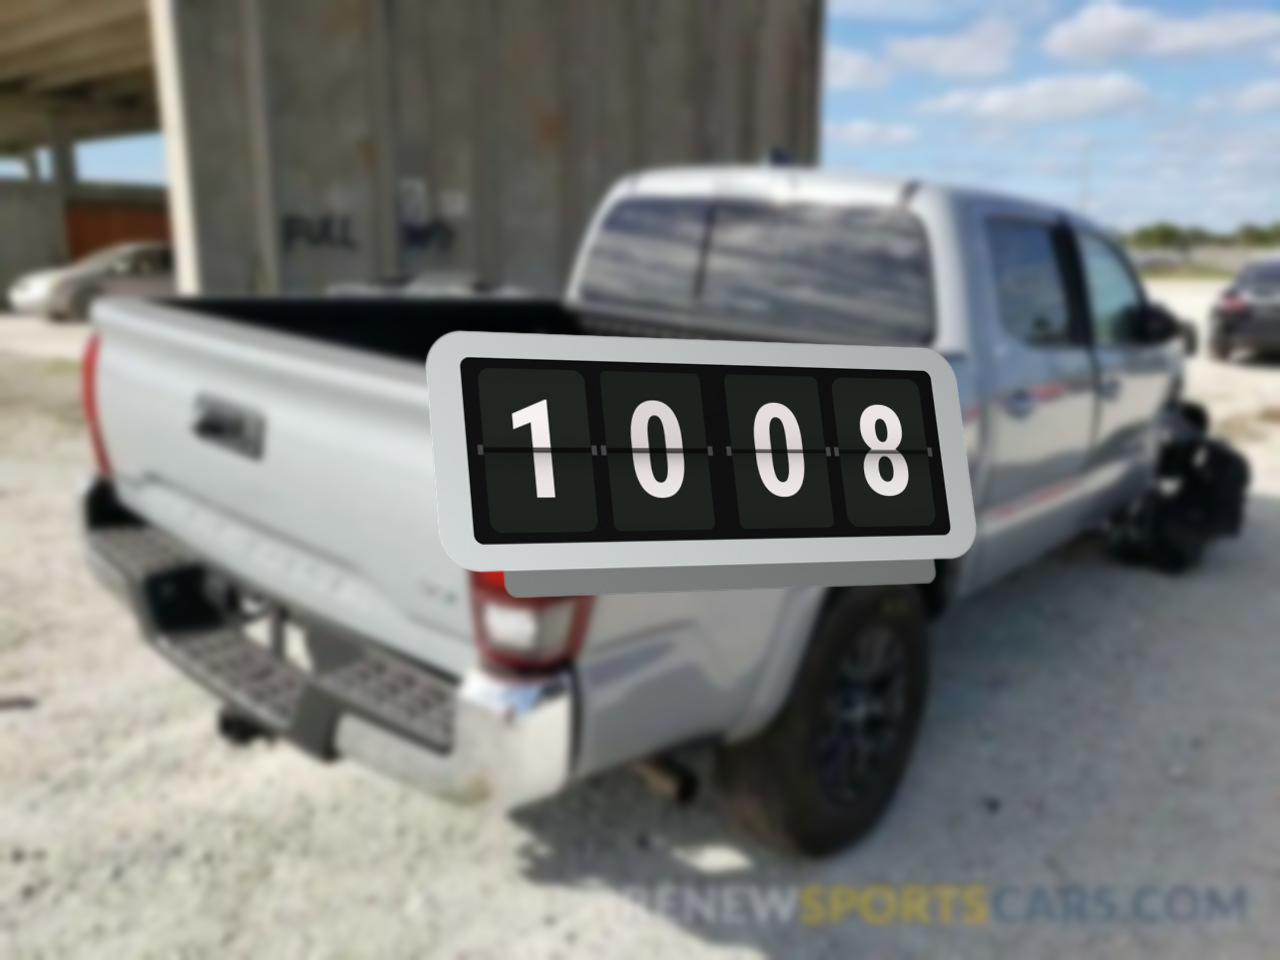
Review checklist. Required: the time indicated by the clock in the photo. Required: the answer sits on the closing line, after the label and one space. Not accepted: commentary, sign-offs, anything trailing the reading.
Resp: 10:08
